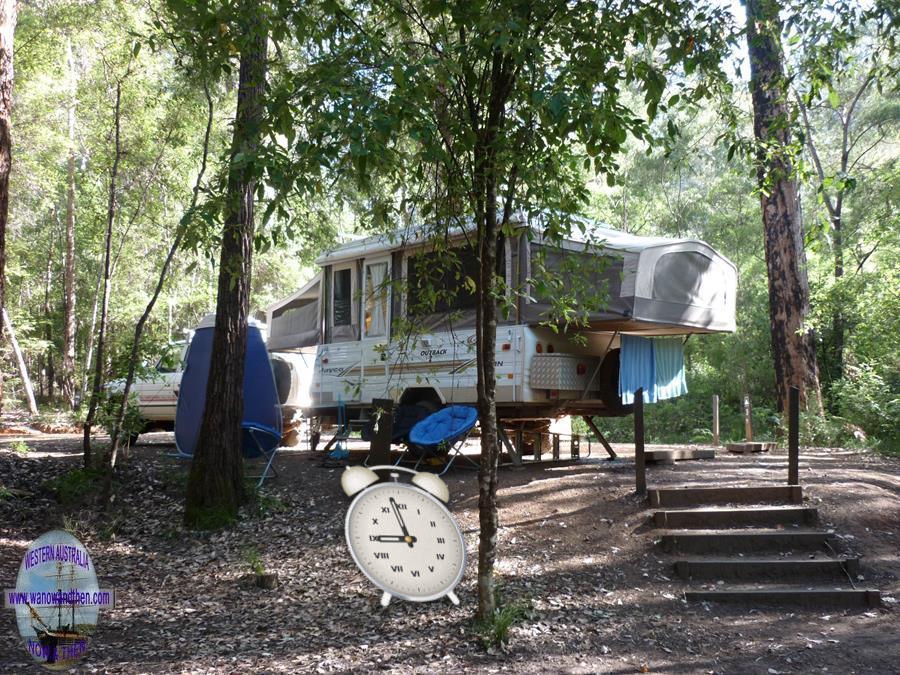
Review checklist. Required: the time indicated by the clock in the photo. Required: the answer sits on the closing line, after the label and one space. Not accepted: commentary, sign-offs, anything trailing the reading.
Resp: 8:58
